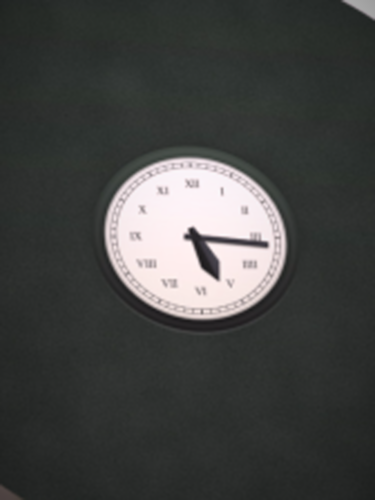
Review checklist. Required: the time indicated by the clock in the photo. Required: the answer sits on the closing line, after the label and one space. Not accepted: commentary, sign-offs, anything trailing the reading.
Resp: 5:16
